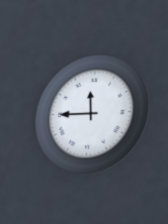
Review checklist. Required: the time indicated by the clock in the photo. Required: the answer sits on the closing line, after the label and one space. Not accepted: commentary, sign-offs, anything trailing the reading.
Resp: 11:45
